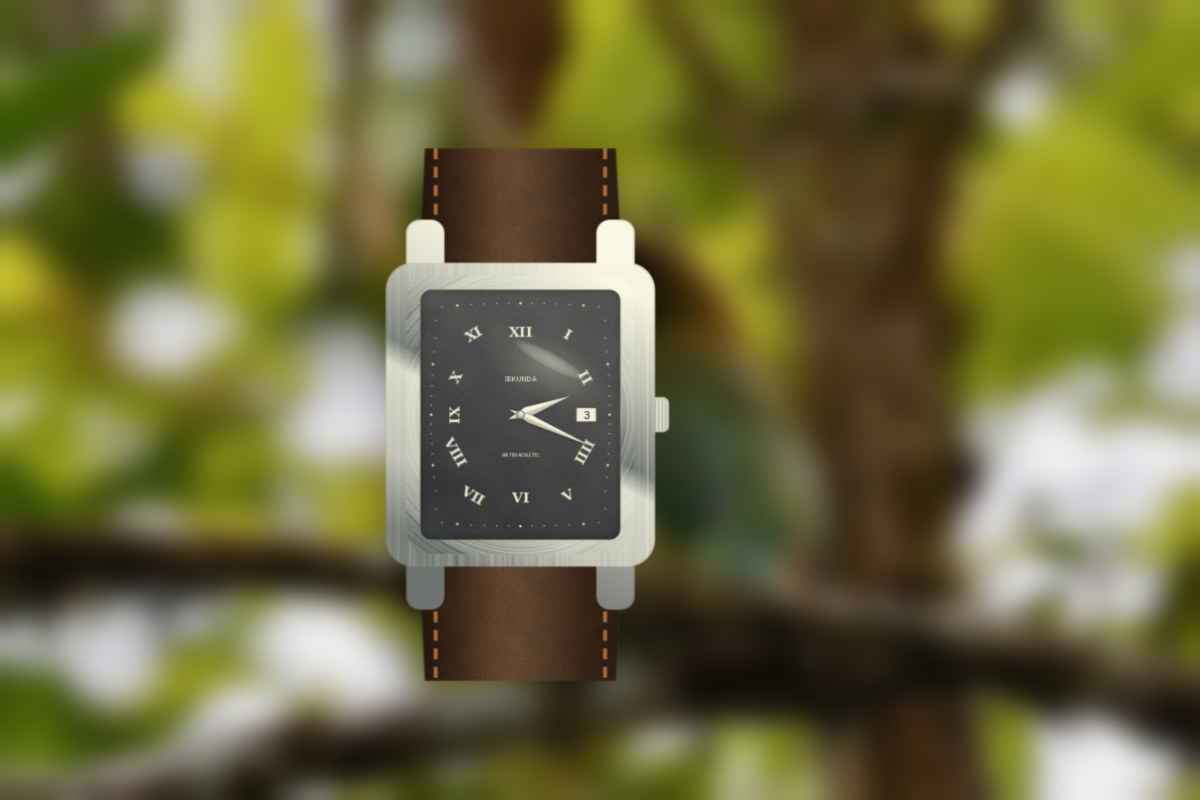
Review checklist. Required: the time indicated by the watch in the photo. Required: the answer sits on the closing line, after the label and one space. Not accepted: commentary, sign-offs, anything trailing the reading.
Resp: 2:19
